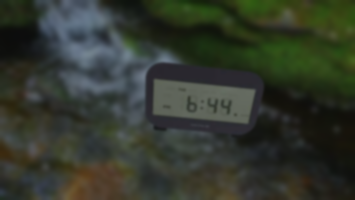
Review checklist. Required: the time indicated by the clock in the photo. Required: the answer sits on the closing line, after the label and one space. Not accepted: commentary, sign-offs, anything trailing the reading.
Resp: 6:44
